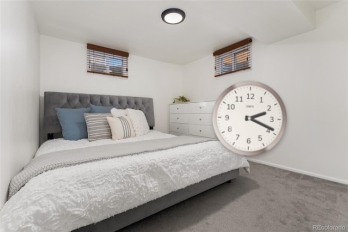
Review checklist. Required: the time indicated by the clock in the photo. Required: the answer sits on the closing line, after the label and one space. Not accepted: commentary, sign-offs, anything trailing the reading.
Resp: 2:19
